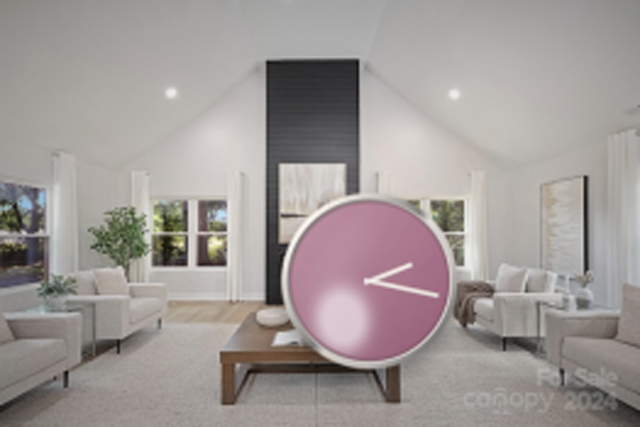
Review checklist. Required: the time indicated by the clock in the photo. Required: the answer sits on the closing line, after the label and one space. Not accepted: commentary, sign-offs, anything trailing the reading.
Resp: 2:17
